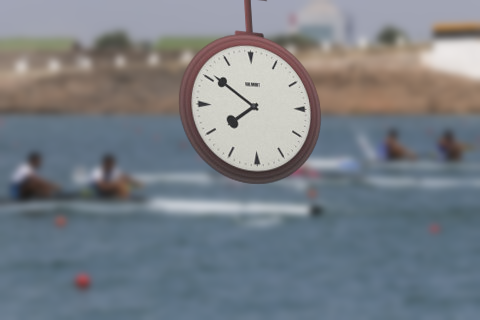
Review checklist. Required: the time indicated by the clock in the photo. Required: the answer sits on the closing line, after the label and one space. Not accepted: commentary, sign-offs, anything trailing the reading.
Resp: 7:51
